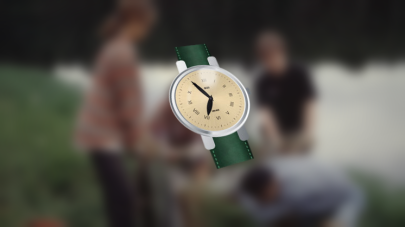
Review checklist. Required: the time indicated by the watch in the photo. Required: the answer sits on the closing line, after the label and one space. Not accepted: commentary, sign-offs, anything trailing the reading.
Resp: 6:55
